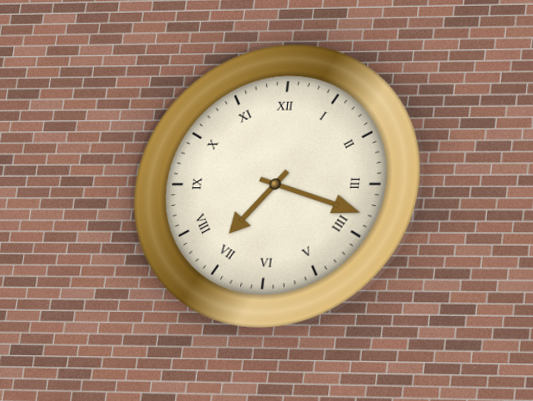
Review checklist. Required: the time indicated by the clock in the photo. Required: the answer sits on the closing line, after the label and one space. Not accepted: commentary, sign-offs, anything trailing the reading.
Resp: 7:18
